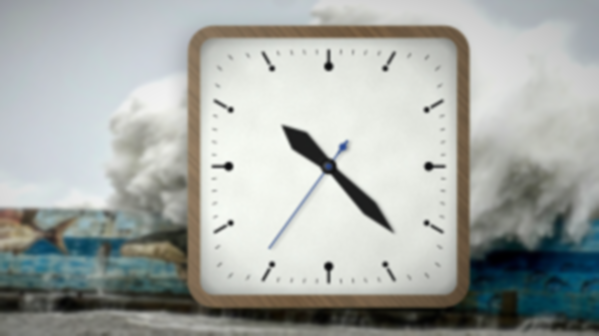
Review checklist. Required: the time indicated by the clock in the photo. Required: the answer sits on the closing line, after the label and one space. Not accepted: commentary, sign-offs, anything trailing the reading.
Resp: 10:22:36
